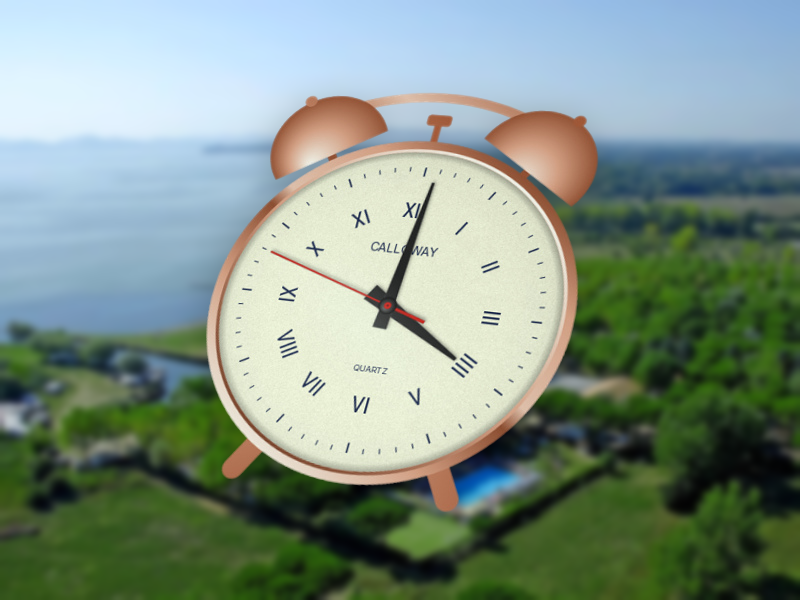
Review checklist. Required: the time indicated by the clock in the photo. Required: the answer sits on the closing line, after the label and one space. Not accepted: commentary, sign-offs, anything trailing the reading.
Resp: 4:00:48
